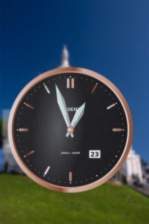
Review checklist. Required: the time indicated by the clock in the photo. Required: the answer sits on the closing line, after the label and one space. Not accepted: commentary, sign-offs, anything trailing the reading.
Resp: 12:57
